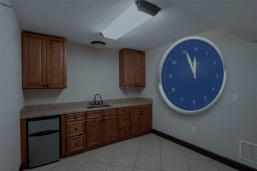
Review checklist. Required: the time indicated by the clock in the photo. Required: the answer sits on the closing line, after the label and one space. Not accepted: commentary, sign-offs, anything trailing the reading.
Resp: 11:56
